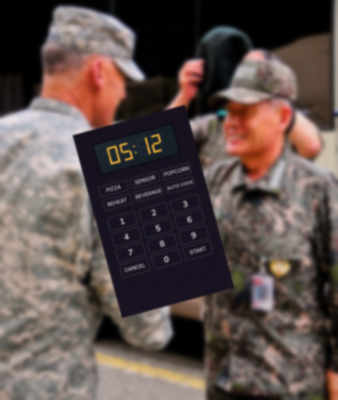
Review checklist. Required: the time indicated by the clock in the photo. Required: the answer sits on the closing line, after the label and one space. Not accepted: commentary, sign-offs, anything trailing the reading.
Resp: 5:12
